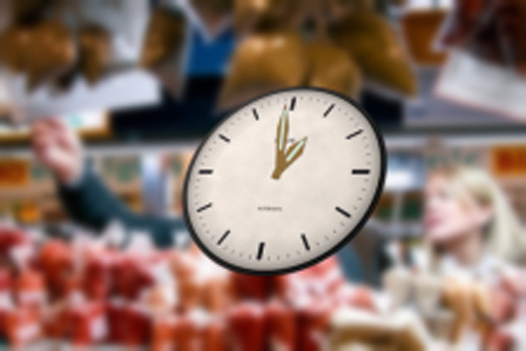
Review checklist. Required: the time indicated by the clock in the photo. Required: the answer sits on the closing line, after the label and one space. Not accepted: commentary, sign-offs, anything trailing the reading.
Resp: 12:59
